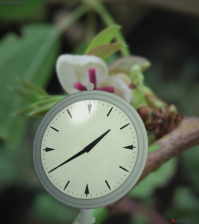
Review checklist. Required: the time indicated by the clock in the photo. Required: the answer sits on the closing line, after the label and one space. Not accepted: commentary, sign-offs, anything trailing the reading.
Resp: 1:40
